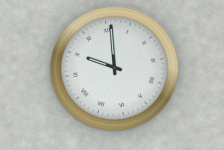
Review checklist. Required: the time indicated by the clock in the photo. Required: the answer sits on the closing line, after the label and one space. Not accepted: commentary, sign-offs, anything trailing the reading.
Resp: 10:01
